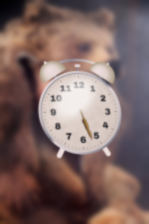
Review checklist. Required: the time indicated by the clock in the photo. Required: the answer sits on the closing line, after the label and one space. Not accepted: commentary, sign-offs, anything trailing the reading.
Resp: 5:27
